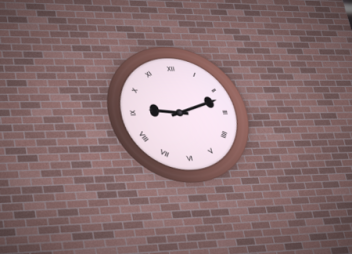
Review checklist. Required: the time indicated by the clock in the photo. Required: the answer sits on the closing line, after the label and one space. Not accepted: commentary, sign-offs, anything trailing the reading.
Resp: 9:12
